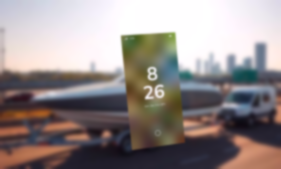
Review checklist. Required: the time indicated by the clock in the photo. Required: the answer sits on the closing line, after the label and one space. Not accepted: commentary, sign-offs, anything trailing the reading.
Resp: 8:26
